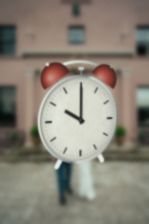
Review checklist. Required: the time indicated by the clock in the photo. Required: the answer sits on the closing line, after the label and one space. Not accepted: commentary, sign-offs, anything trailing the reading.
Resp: 10:00
